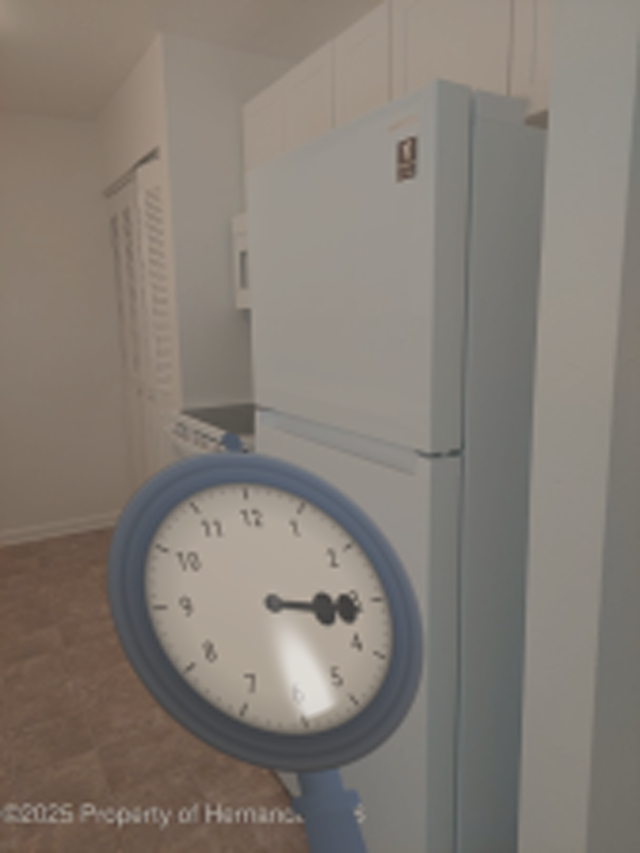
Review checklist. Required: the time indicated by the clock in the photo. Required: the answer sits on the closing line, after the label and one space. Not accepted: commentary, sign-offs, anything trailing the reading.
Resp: 3:16
